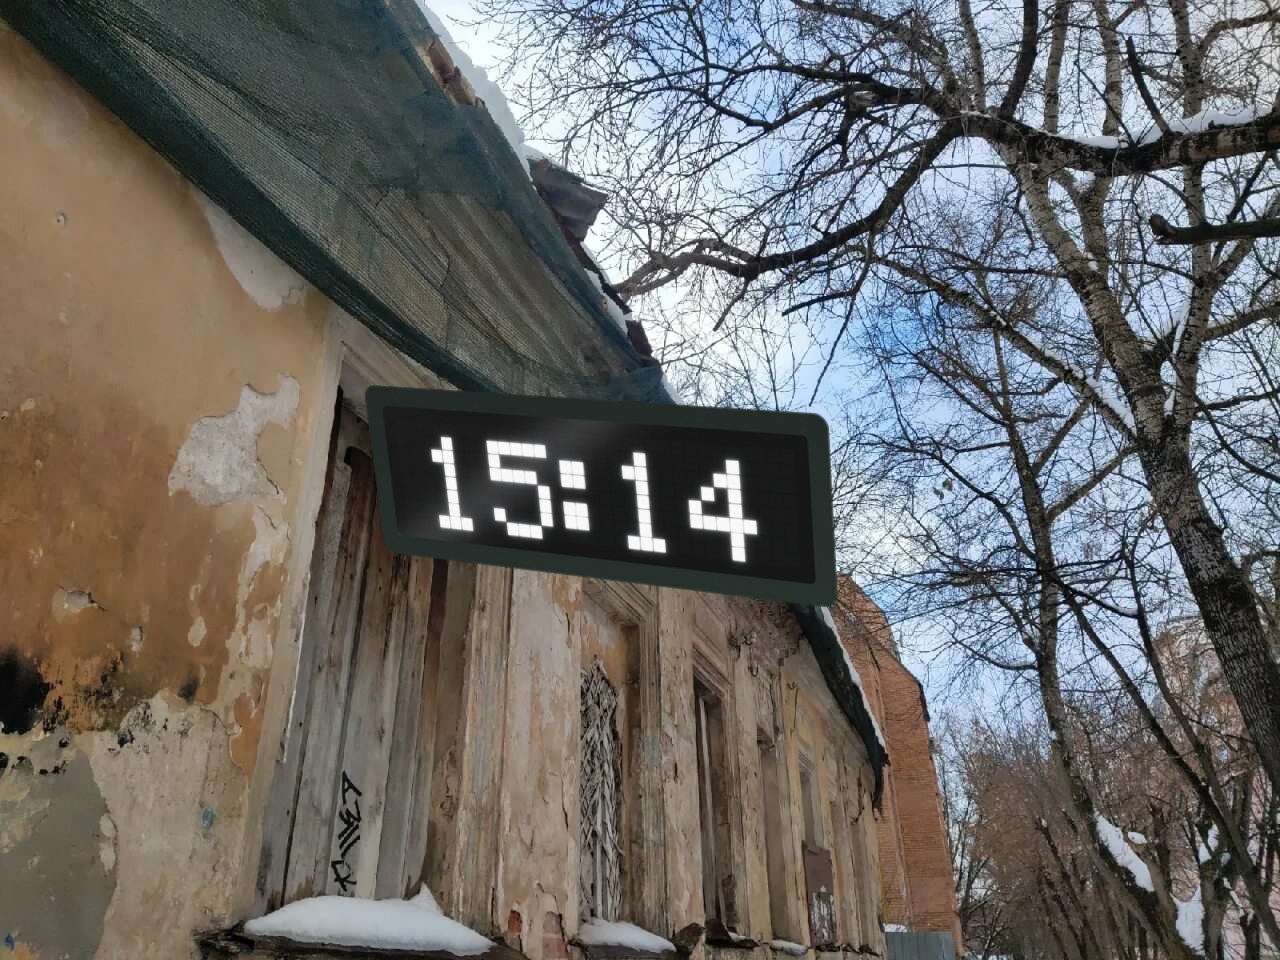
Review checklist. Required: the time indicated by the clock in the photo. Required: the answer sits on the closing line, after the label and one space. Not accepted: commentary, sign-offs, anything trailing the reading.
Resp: 15:14
